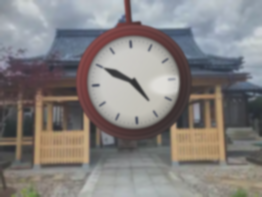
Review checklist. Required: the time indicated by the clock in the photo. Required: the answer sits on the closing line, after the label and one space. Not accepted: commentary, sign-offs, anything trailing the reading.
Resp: 4:50
